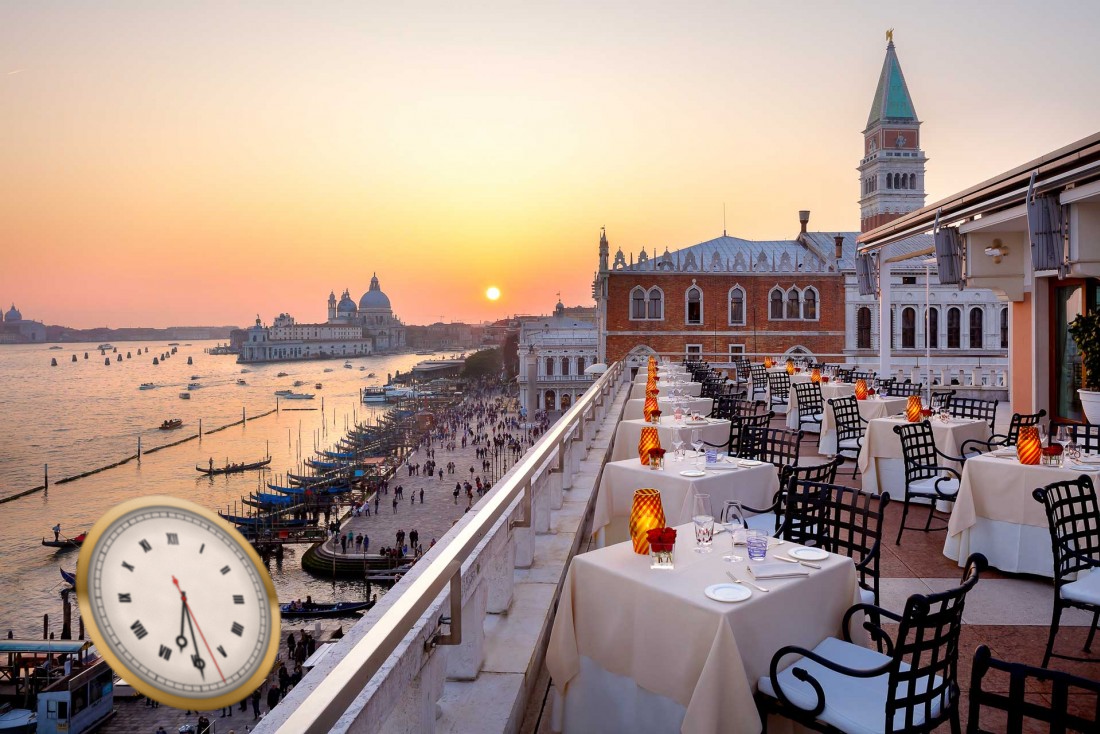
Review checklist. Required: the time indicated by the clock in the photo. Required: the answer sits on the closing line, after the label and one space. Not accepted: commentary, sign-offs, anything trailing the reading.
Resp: 6:29:27
